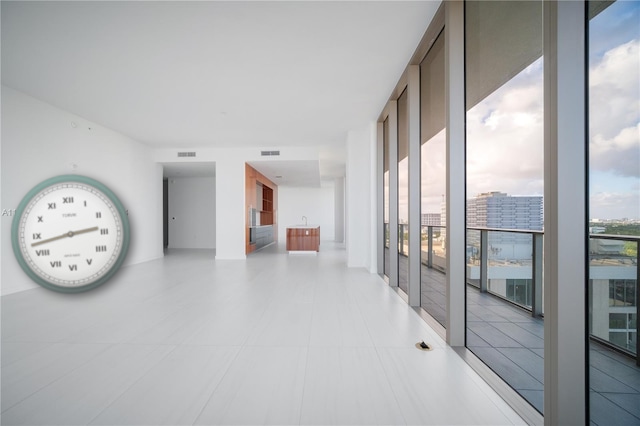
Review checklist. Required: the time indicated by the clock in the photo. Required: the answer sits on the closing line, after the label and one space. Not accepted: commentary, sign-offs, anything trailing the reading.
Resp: 2:43
